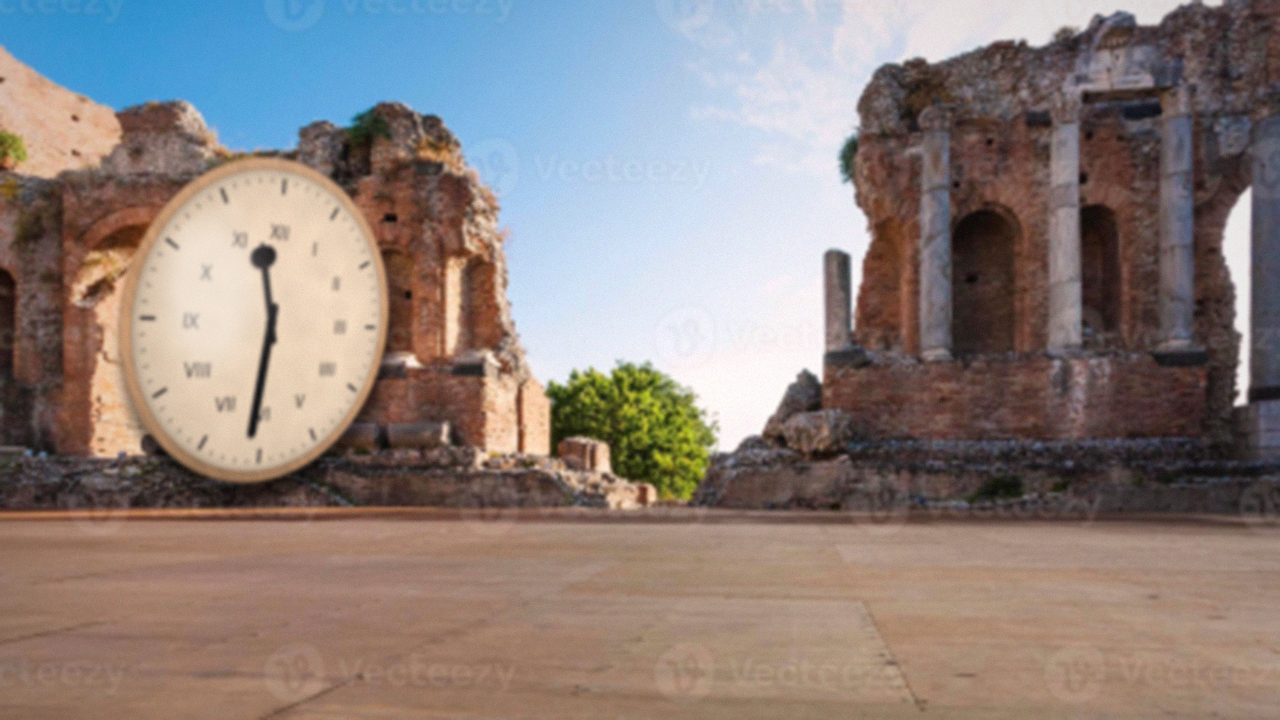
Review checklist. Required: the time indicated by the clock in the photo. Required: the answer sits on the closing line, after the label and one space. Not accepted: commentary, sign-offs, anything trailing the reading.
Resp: 11:31
